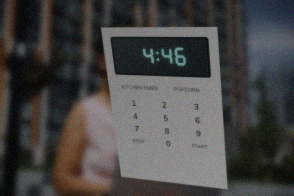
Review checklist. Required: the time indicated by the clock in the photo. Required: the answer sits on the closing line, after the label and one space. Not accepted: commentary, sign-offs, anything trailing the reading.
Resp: 4:46
